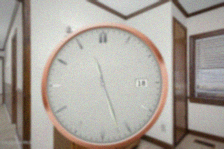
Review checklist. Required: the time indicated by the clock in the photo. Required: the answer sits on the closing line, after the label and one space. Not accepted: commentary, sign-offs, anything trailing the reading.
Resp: 11:27
